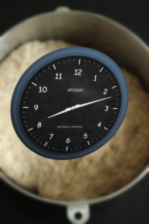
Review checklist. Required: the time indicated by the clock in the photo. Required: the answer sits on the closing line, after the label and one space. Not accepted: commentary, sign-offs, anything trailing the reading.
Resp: 8:12
